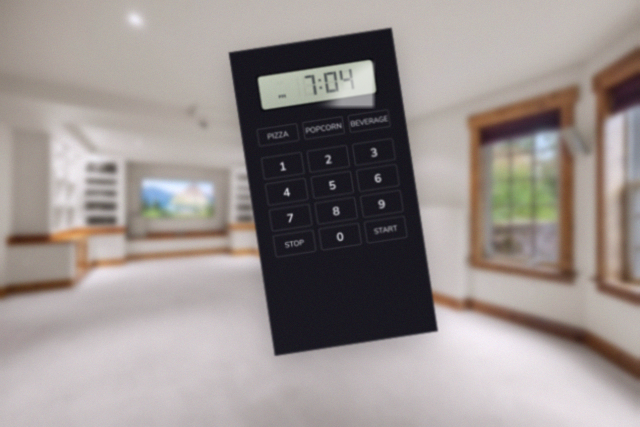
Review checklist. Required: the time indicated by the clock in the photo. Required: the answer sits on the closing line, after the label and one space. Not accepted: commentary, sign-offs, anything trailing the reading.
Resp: 7:04
